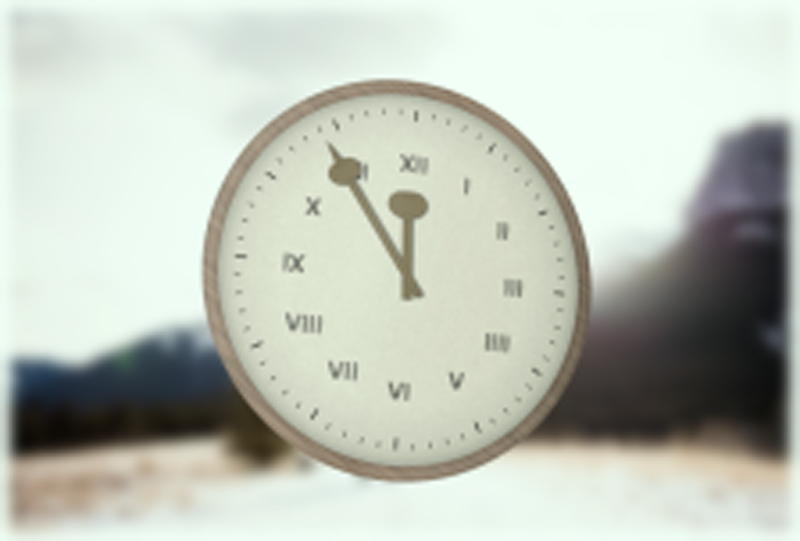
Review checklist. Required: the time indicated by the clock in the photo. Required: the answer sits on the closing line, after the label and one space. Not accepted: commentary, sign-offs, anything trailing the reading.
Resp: 11:54
